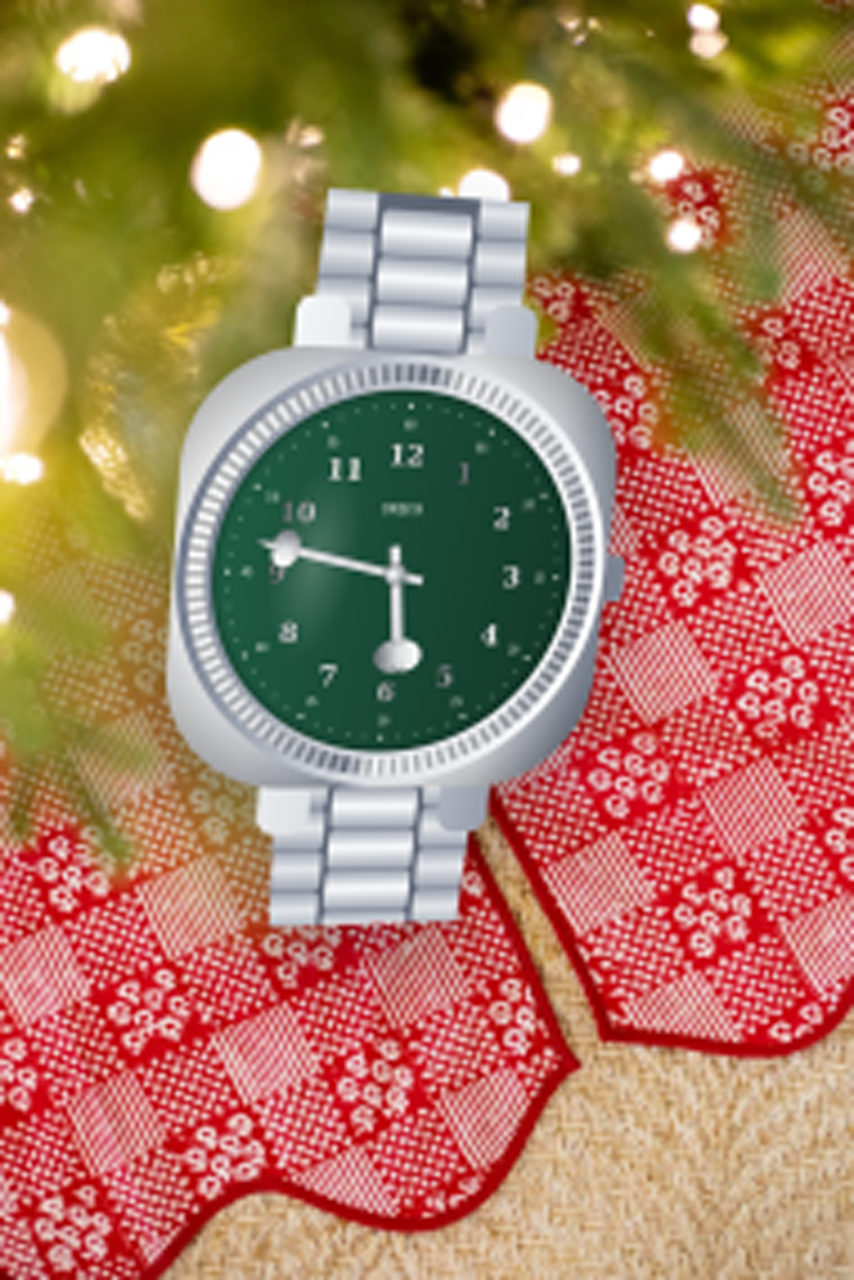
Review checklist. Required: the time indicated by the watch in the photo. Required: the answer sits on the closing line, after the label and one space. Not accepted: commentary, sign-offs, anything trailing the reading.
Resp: 5:47
